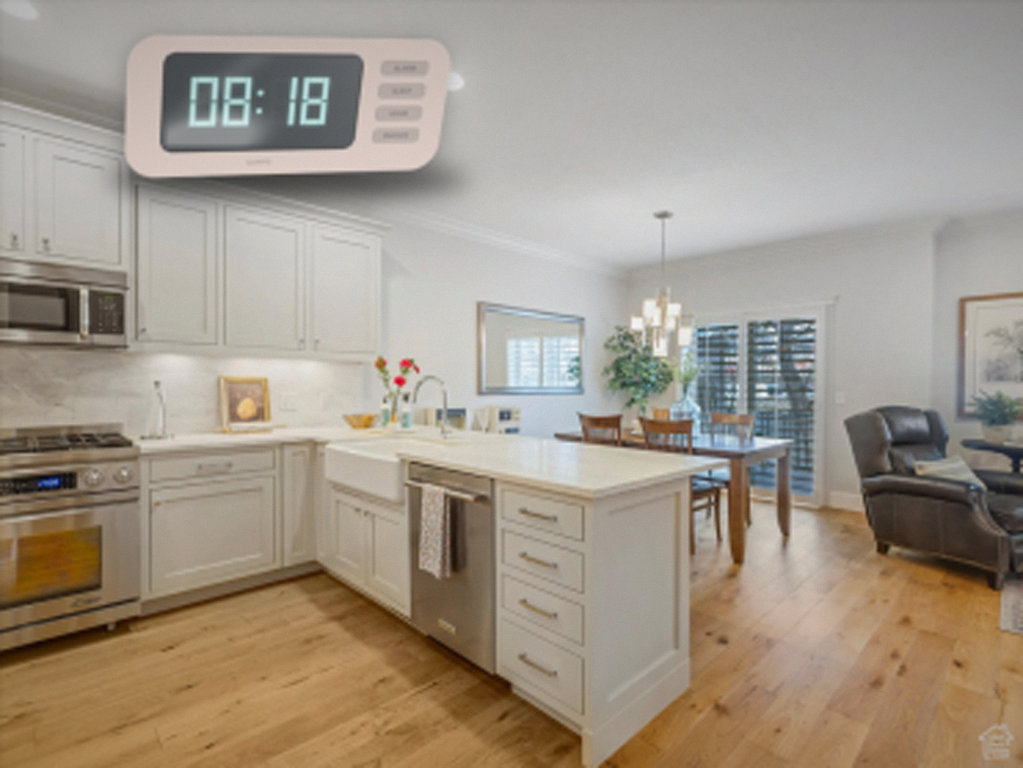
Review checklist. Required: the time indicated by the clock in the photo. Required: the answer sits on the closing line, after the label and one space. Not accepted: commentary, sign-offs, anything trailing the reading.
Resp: 8:18
